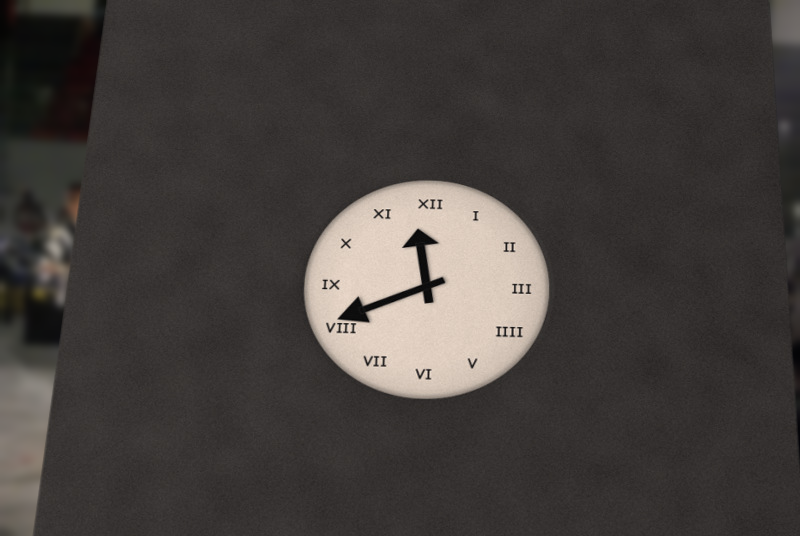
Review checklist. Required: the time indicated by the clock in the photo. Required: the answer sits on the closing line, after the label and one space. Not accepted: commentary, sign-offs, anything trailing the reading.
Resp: 11:41
